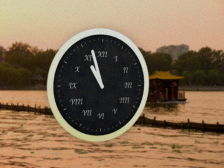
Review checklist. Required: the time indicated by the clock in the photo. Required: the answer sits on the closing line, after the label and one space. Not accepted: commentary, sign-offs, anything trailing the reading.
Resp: 10:57
